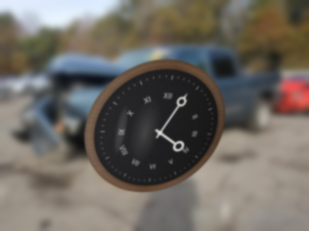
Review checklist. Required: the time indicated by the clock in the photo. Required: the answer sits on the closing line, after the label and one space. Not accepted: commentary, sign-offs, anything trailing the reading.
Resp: 4:04
